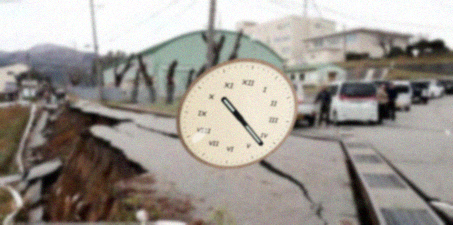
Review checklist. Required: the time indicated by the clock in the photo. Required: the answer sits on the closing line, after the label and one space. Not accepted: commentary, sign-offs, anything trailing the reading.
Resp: 10:22
